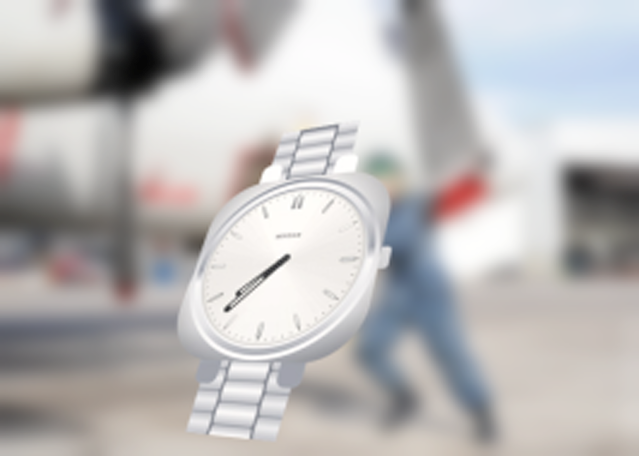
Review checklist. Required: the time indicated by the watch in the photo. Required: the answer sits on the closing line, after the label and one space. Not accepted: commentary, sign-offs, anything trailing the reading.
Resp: 7:37
